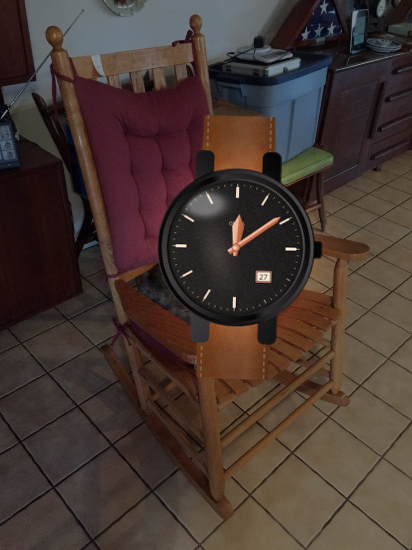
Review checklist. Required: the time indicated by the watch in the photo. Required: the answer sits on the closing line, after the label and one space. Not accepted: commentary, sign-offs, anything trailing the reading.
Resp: 12:09
